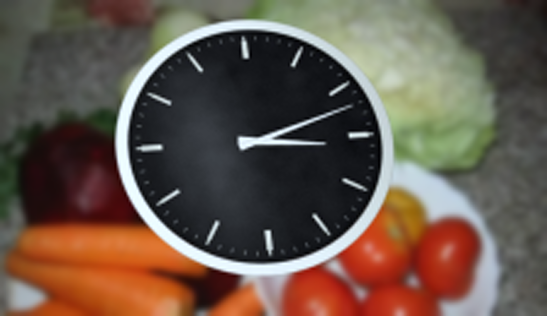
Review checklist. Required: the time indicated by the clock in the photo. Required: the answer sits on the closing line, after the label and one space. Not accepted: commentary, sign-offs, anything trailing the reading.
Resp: 3:12
